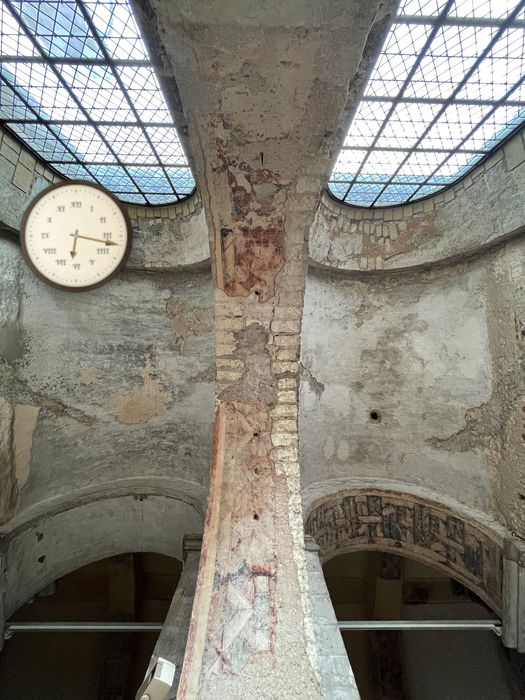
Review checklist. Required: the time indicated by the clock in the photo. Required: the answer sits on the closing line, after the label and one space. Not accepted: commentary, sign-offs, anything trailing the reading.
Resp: 6:17
